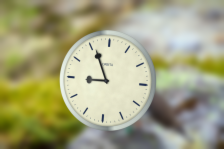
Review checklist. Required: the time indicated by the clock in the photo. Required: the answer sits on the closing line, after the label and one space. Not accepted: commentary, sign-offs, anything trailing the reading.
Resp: 8:56
